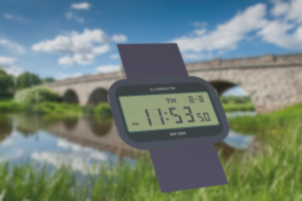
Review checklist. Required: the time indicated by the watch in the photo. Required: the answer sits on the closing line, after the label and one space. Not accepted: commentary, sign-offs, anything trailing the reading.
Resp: 11:53
